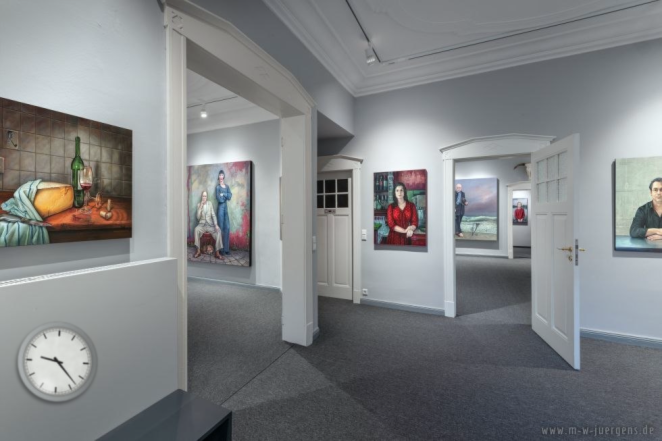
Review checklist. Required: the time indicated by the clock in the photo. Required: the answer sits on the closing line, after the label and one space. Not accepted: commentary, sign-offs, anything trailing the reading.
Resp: 9:23
